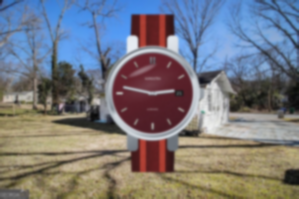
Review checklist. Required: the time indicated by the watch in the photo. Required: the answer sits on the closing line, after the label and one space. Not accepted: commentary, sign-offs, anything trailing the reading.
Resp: 2:47
